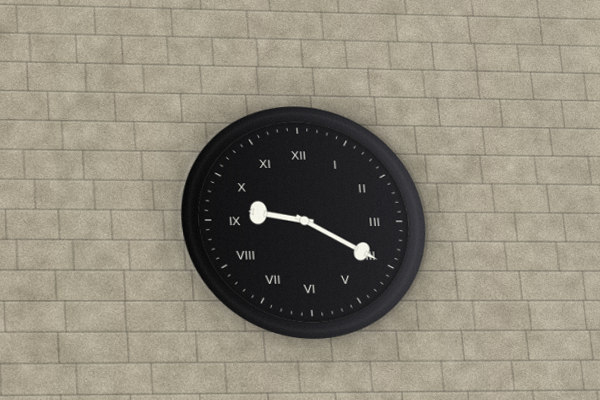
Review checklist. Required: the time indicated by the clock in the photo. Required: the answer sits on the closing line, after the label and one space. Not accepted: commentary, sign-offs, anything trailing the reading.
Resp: 9:20
